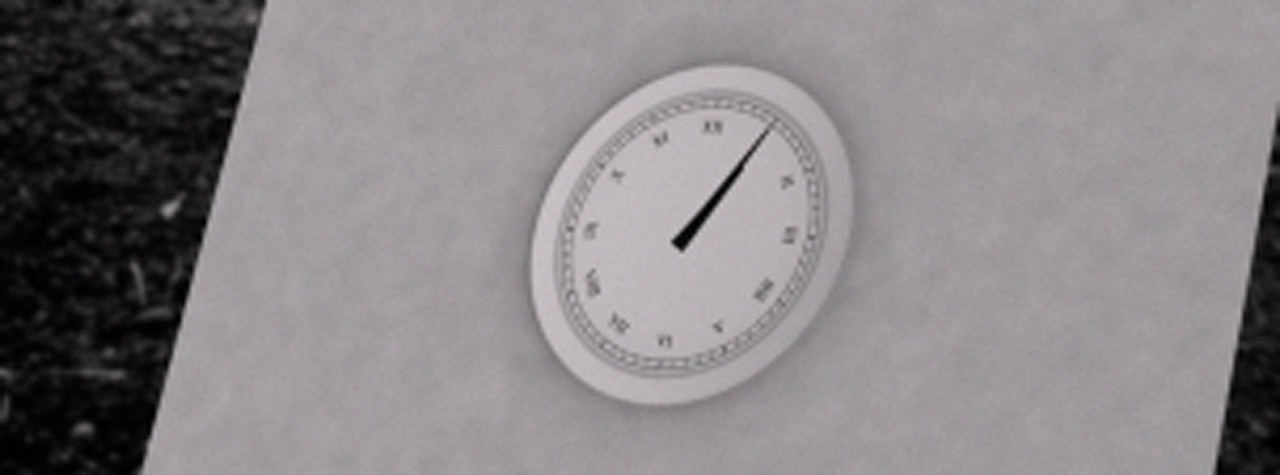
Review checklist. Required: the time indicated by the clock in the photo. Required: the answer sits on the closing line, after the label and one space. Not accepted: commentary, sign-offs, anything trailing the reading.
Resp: 1:05
